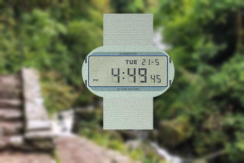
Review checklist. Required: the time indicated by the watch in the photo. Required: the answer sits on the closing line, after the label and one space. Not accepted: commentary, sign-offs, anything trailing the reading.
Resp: 4:49:45
